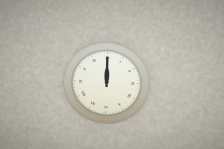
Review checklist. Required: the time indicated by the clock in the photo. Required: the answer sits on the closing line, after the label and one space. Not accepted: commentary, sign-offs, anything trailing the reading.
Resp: 12:00
